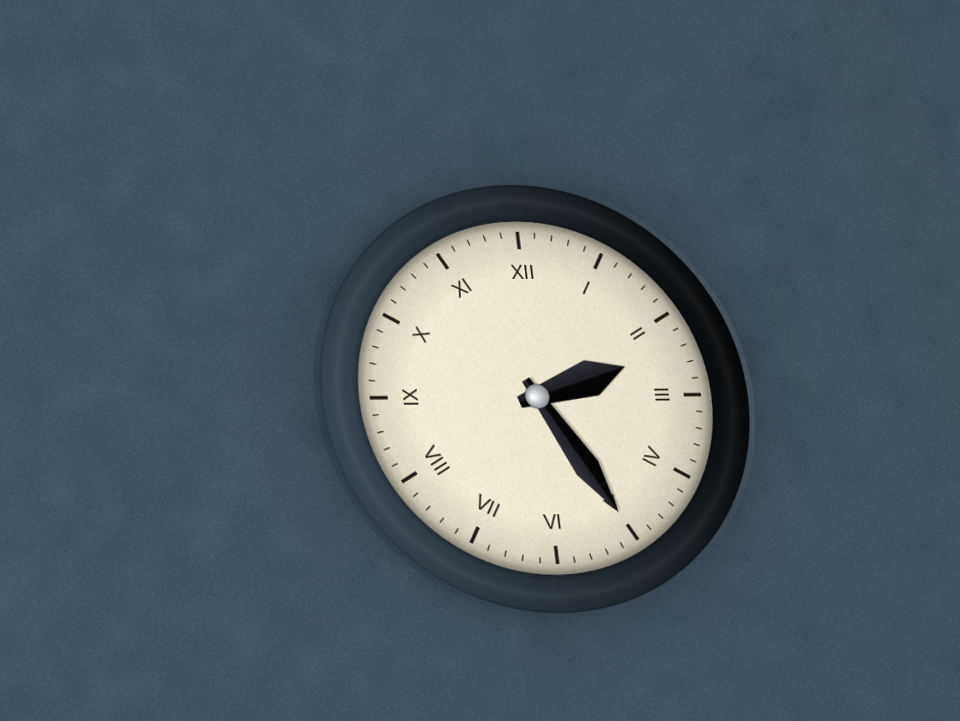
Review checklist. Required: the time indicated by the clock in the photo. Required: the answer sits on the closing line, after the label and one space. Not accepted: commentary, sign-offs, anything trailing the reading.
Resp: 2:25
